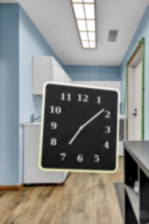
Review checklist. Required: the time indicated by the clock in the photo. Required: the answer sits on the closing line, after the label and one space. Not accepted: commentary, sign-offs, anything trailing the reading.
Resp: 7:08
